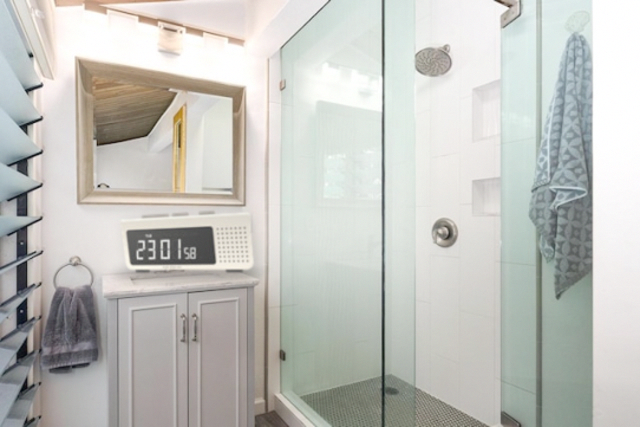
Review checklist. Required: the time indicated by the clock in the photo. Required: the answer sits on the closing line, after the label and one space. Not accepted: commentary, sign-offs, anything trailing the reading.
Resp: 23:01:58
